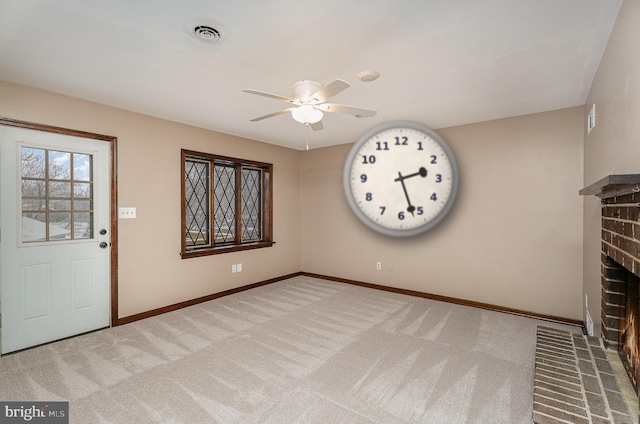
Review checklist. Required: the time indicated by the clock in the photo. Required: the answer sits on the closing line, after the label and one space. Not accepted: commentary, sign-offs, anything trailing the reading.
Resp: 2:27
